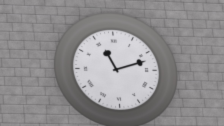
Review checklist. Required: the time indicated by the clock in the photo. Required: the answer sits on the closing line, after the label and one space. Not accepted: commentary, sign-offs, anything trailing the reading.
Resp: 11:12
